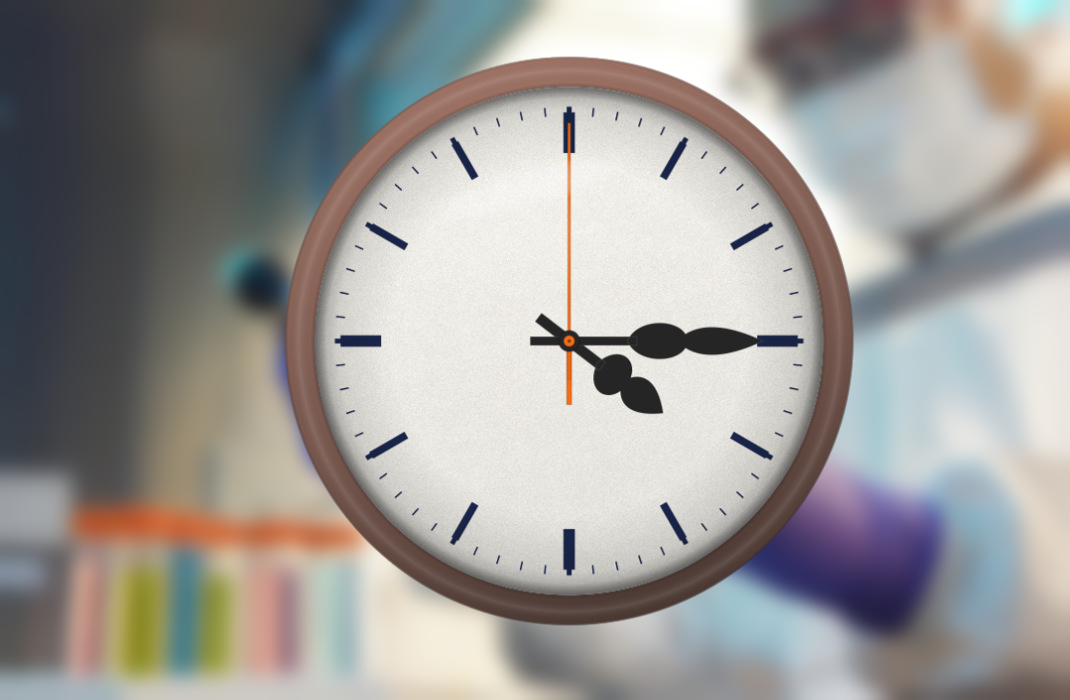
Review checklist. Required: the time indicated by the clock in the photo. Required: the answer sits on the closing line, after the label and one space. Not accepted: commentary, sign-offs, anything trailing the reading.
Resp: 4:15:00
